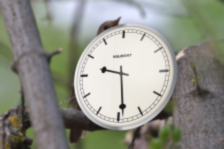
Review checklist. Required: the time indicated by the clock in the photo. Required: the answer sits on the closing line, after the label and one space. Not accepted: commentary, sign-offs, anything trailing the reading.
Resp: 9:29
